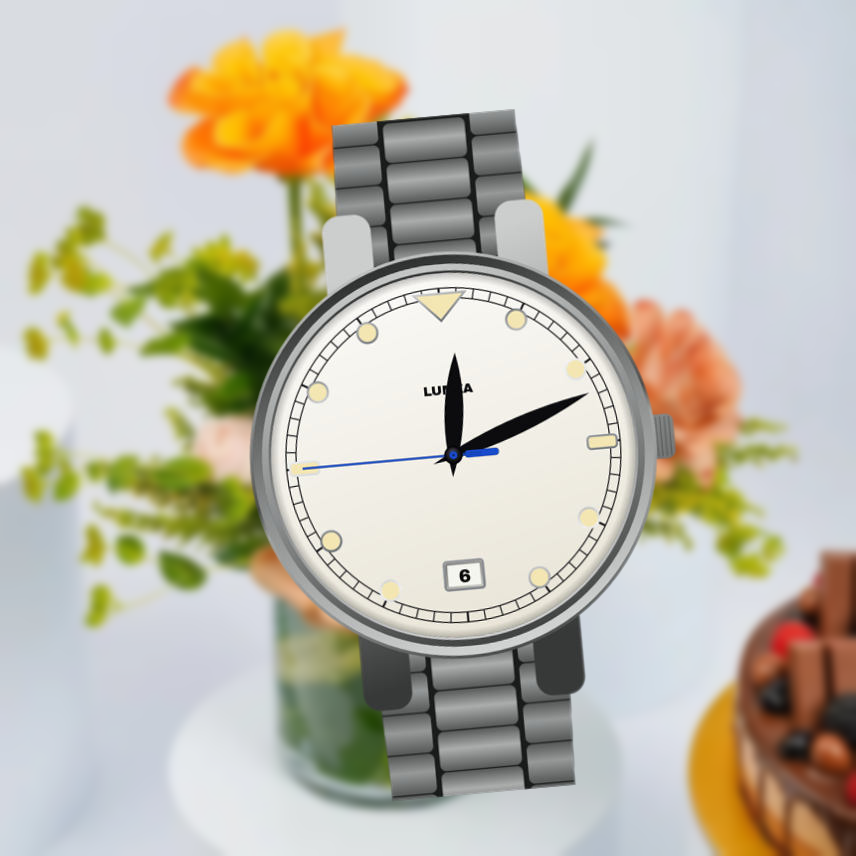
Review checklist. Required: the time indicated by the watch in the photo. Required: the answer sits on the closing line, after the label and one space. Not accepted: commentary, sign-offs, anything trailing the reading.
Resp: 12:11:45
